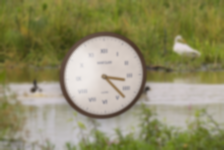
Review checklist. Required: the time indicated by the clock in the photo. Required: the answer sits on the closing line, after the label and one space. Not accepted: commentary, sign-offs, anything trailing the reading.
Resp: 3:23
